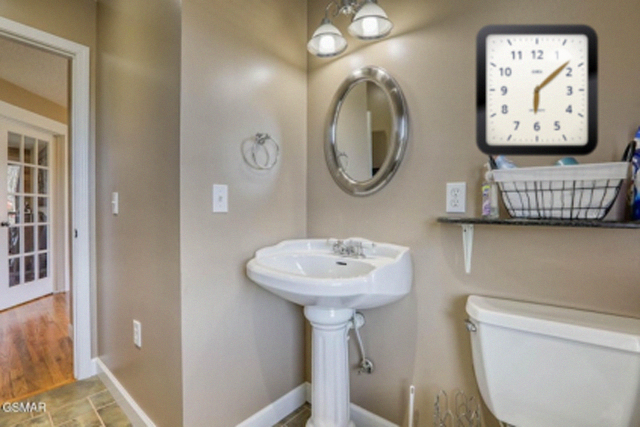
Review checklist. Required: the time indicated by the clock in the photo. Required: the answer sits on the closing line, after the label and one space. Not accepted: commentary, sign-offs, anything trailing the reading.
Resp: 6:08
